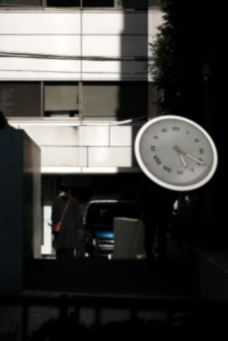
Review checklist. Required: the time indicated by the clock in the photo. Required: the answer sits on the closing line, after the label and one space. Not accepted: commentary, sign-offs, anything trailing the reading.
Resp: 5:20
